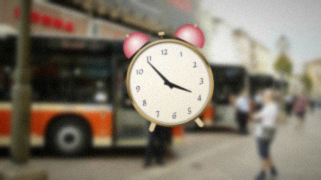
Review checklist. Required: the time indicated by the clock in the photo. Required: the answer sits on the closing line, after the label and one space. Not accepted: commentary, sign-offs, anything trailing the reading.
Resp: 3:54
